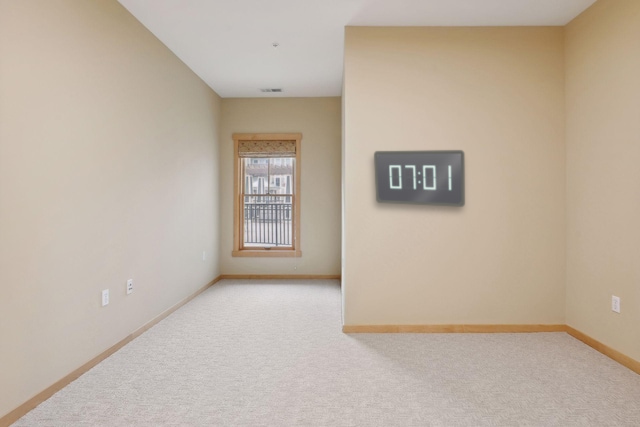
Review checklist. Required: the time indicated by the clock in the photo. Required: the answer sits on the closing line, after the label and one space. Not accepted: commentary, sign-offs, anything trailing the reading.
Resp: 7:01
